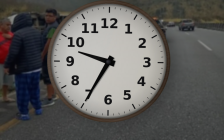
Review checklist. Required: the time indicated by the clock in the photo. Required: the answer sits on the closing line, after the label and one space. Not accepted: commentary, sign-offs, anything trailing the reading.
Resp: 9:35
